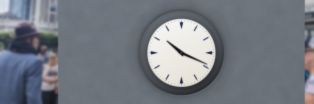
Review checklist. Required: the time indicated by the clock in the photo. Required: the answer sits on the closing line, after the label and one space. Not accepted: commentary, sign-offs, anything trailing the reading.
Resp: 10:19
